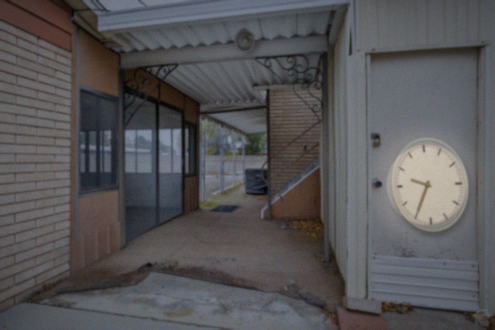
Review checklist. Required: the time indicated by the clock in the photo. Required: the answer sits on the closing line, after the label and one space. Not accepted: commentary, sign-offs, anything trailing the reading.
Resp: 9:35
